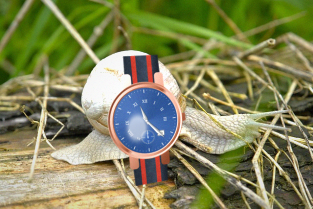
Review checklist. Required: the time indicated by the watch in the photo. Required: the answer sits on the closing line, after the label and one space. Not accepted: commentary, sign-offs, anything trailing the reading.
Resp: 11:23
